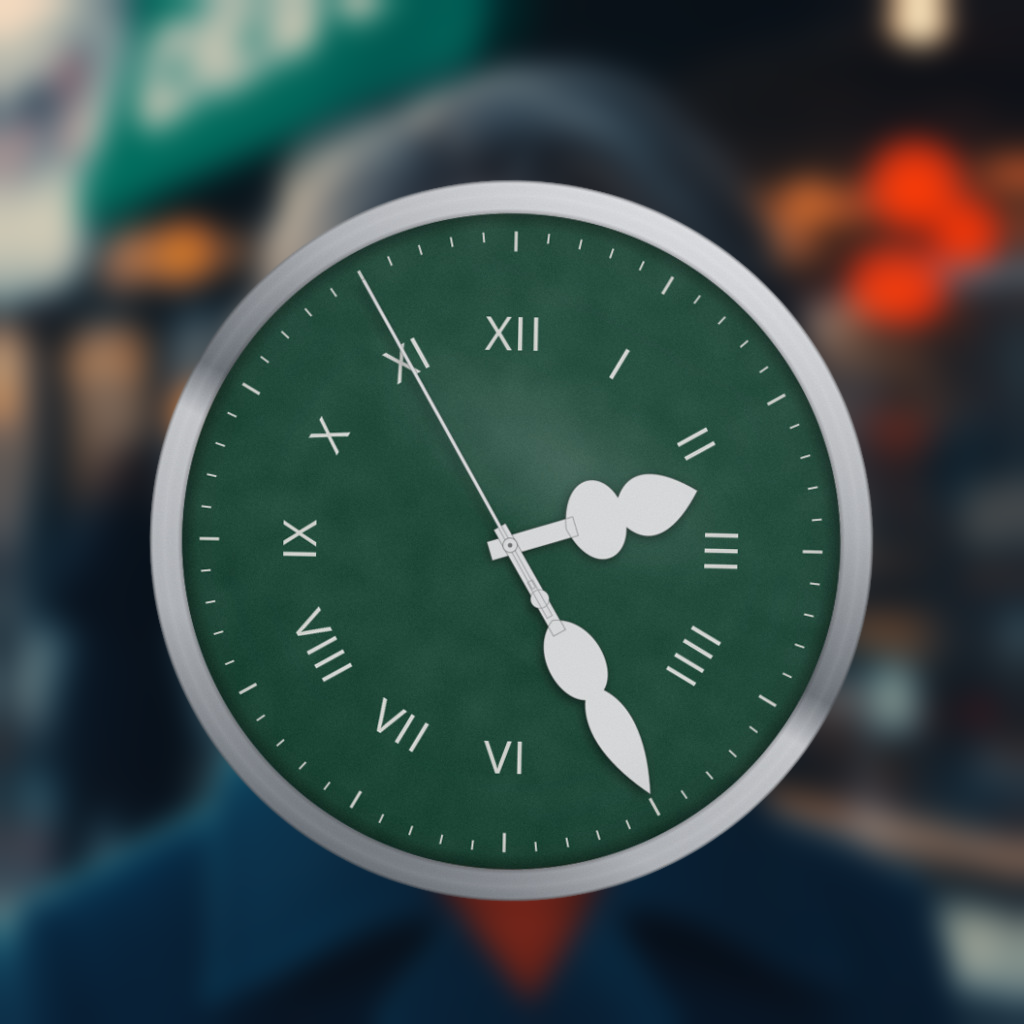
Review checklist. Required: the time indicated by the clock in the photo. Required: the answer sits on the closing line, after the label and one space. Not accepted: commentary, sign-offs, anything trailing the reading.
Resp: 2:24:55
